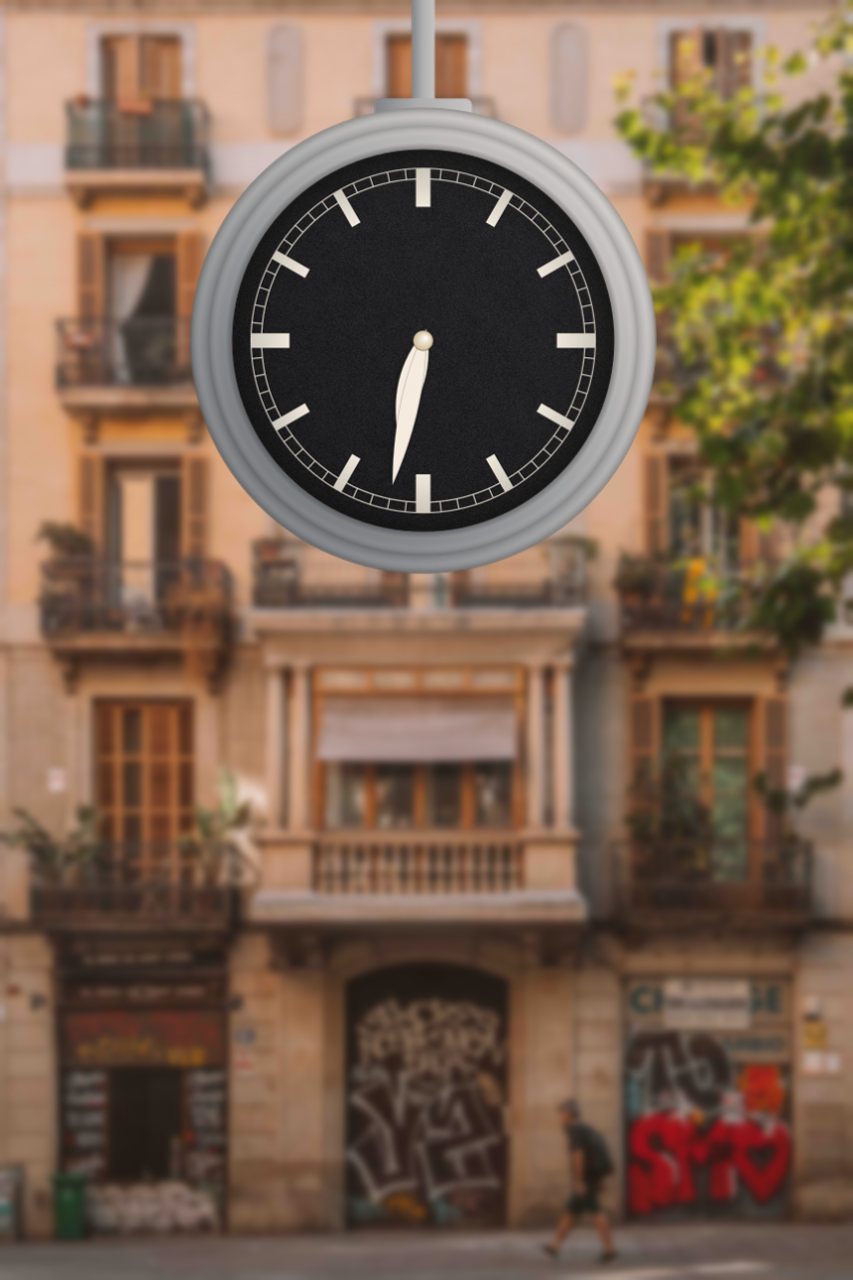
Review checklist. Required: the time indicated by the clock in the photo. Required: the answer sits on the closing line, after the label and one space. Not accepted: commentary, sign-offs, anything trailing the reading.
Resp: 6:32
